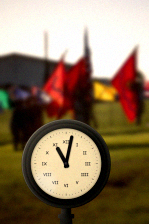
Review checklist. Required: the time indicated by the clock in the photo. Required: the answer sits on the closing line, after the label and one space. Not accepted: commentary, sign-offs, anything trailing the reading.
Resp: 11:02
